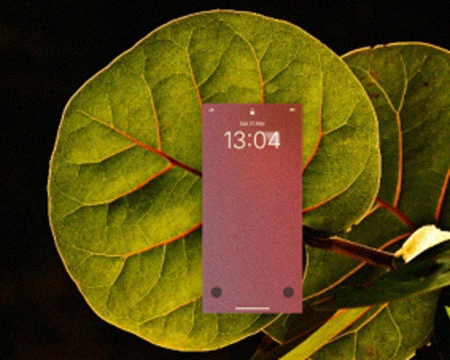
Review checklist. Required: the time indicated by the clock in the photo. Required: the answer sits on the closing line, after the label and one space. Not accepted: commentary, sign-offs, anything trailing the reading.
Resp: 13:04
